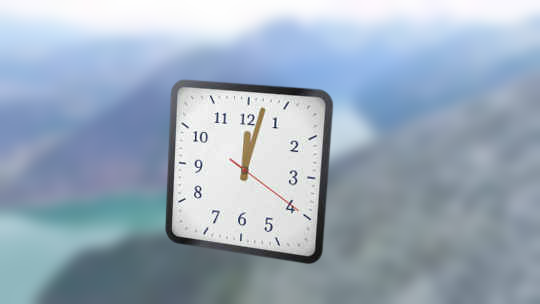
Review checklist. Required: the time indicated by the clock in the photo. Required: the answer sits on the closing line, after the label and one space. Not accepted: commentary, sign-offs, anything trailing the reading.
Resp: 12:02:20
